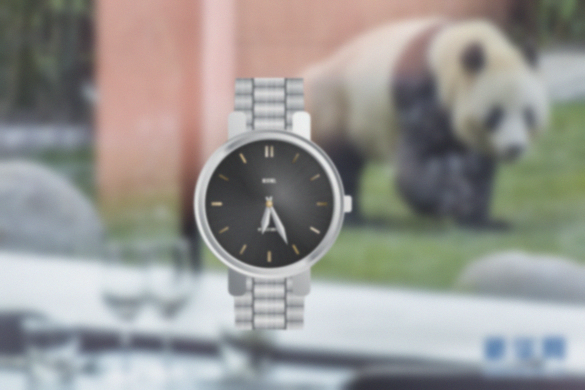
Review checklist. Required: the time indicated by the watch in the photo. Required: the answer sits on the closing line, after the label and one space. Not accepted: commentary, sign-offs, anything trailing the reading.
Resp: 6:26
